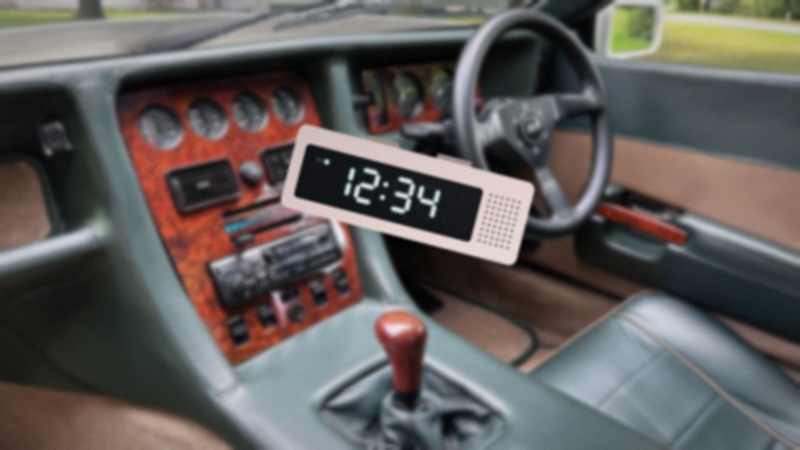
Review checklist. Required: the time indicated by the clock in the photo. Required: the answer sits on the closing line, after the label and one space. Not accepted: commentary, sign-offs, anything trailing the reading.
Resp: 12:34
